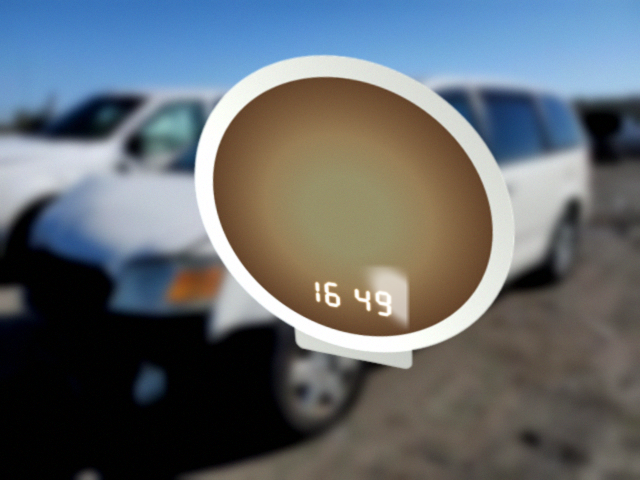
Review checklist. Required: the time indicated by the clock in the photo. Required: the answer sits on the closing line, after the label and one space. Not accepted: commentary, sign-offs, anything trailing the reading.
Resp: 16:49
